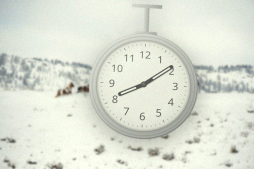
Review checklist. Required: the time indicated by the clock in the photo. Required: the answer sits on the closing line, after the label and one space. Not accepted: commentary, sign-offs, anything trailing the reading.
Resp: 8:09
